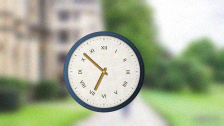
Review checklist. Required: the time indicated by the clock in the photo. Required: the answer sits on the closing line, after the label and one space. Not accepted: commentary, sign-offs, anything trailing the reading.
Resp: 6:52
